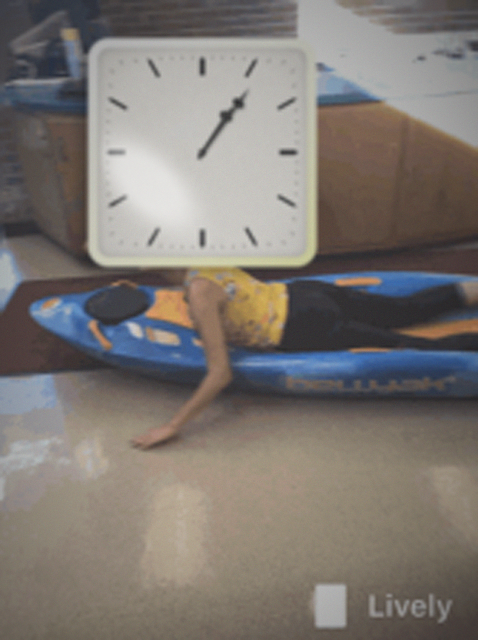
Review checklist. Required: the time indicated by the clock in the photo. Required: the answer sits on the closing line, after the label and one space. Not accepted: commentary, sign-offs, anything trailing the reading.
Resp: 1:06
